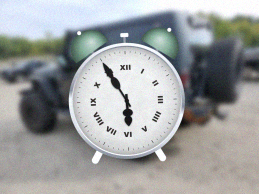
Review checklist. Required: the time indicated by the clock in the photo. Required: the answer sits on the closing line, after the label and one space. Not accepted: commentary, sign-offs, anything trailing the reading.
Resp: 5:55
